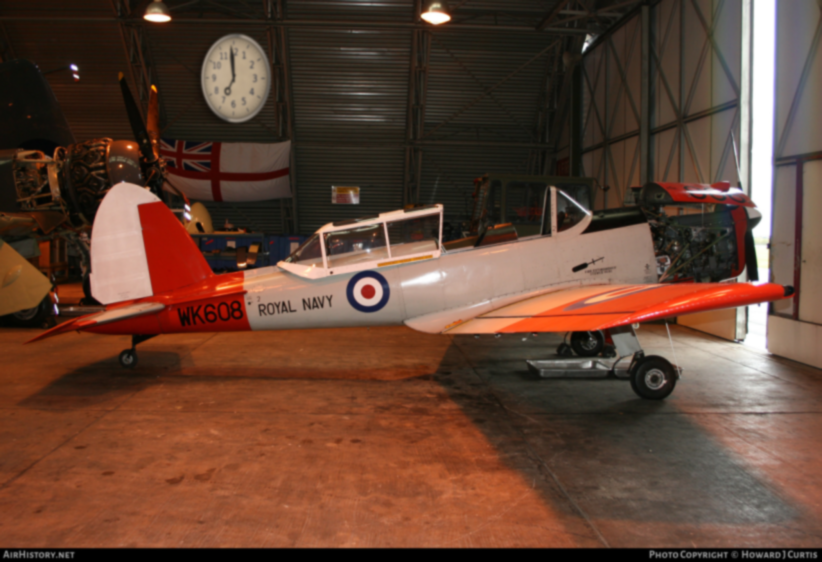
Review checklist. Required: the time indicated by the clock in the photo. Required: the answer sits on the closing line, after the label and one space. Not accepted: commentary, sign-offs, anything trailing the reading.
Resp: 6:59
